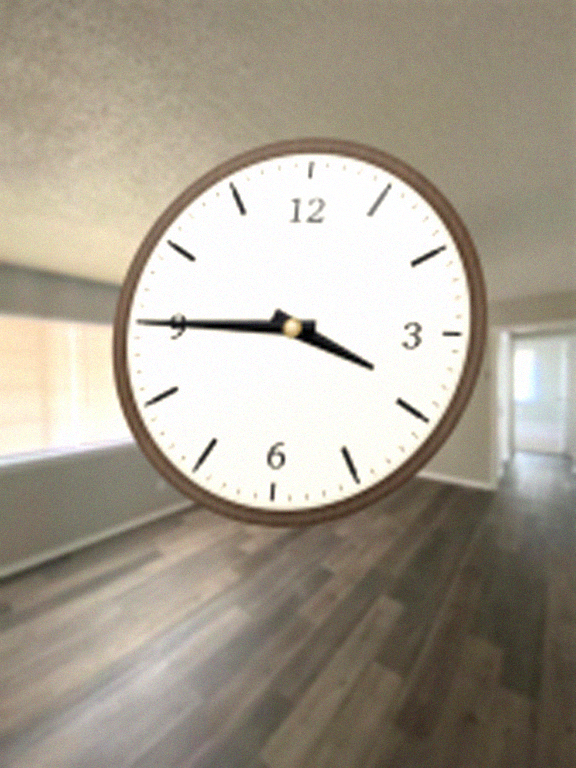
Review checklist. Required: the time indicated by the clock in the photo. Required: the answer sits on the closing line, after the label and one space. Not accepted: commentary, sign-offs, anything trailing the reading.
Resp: 3:45
